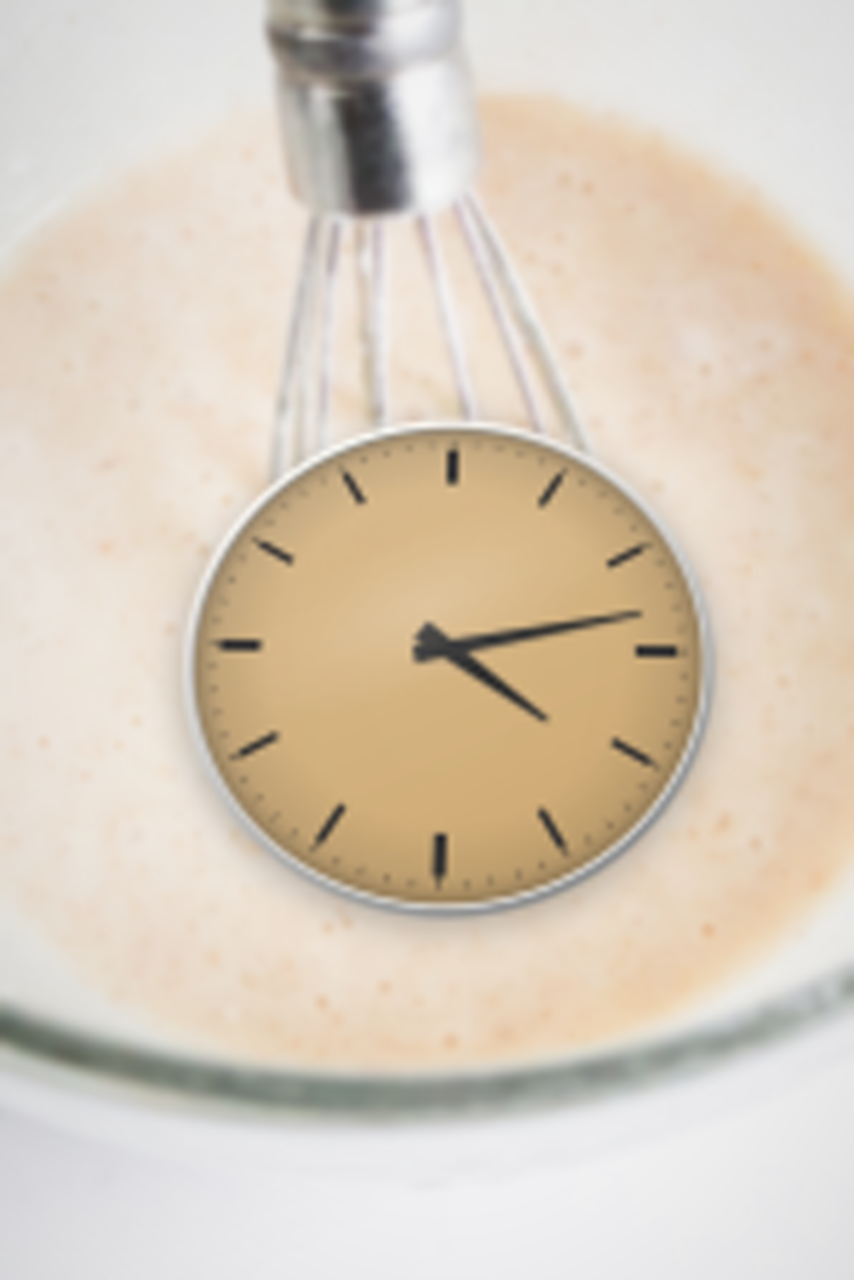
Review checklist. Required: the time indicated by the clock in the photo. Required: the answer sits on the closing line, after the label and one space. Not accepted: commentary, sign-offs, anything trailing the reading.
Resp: 4:13
